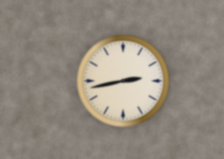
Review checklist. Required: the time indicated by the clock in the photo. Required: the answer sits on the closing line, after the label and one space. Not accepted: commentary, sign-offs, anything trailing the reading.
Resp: 2:43
